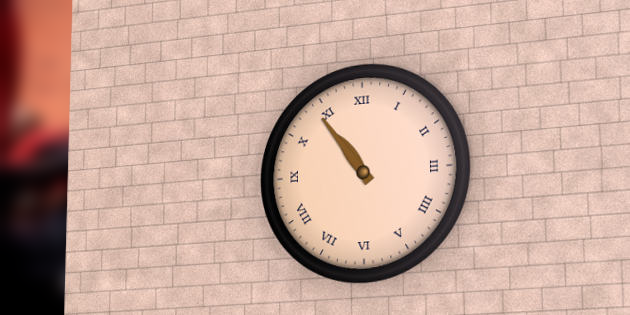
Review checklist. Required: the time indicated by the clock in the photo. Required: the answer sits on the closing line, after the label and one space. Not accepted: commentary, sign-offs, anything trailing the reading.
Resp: 10:54
